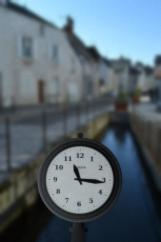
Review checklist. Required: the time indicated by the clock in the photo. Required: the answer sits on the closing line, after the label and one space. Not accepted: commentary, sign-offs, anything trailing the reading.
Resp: 11:16
